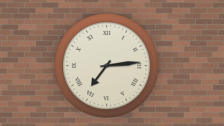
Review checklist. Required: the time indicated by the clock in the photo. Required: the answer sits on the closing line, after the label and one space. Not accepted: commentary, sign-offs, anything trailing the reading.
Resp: 7:14
